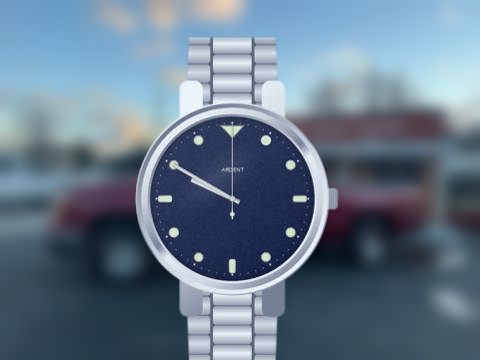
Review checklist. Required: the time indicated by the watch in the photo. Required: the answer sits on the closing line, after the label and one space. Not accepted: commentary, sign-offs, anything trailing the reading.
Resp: 9:50:00
